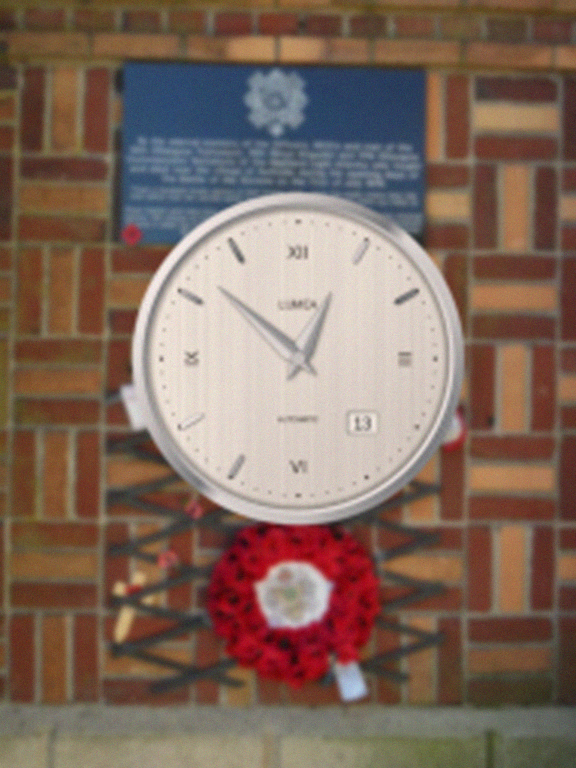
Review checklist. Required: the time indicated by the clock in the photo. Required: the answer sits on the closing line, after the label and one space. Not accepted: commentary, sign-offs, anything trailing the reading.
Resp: 12:52
